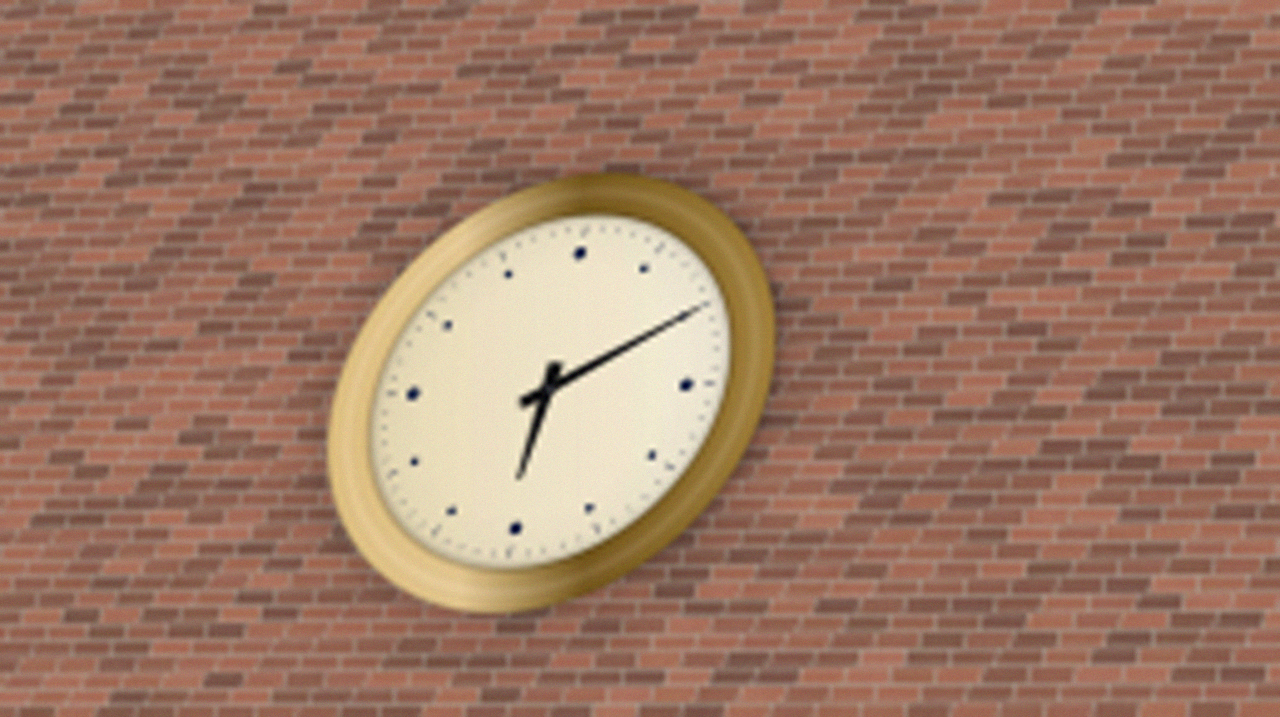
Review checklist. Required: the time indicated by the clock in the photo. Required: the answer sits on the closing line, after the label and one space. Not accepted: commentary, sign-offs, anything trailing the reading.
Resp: 6:10
